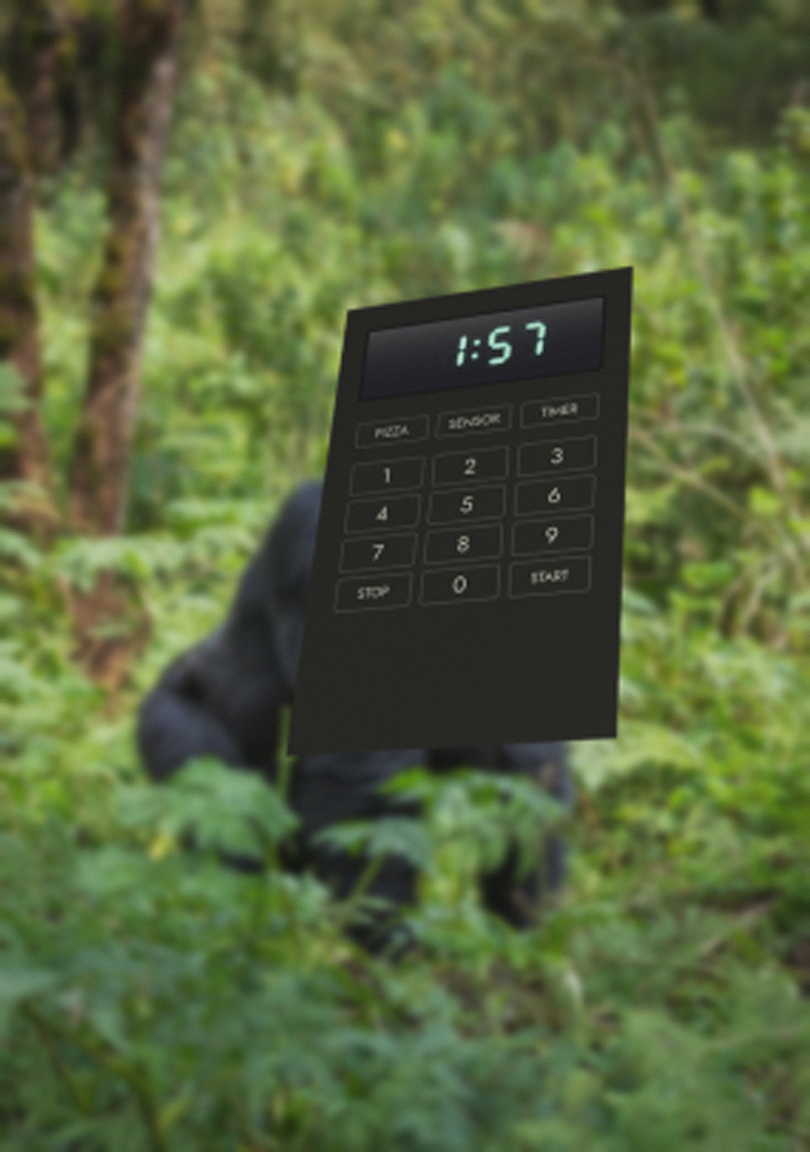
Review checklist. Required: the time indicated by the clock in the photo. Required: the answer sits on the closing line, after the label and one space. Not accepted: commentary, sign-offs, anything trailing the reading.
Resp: 1:57
